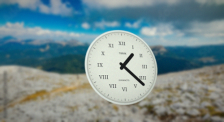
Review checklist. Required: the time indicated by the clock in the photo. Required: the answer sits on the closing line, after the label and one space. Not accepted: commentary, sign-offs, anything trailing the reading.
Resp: 1:22
